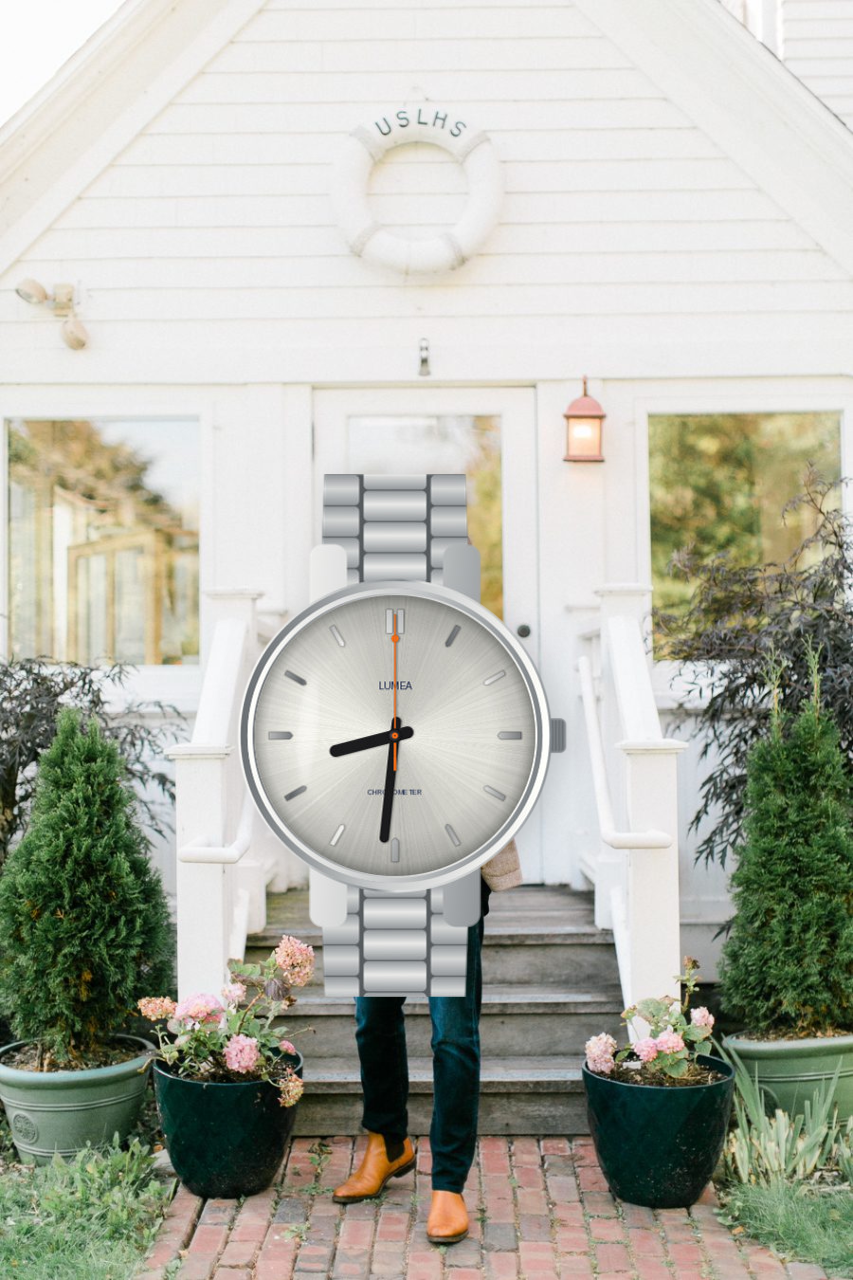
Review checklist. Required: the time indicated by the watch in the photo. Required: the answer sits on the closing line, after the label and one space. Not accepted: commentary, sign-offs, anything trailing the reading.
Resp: 8:31:00
